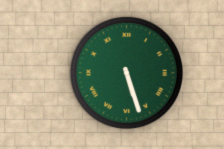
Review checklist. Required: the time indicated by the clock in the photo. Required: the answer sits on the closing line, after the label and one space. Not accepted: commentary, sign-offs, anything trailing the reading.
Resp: 5:27
